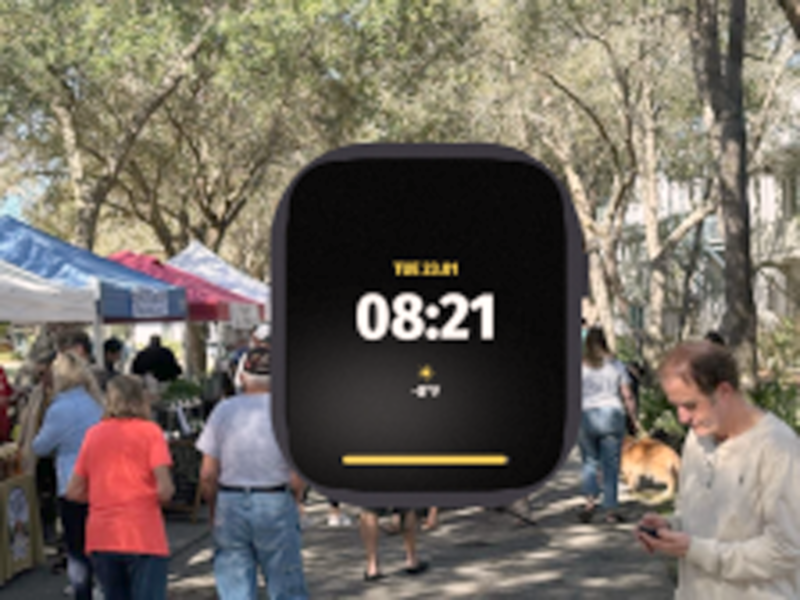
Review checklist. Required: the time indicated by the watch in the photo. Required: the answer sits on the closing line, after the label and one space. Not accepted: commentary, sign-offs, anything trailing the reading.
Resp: 8:21
